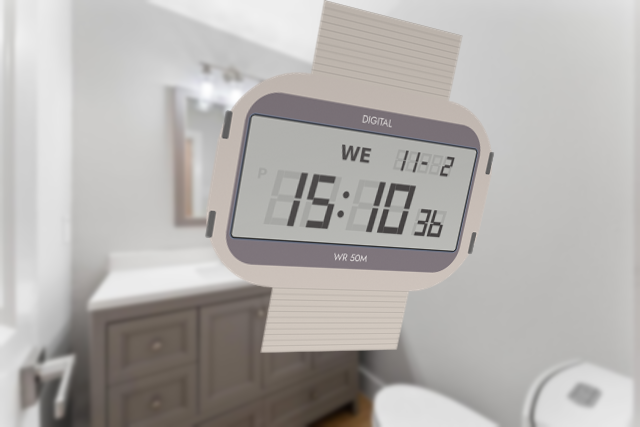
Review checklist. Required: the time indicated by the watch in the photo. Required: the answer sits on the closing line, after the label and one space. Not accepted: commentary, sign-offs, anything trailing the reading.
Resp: 15:10:36
